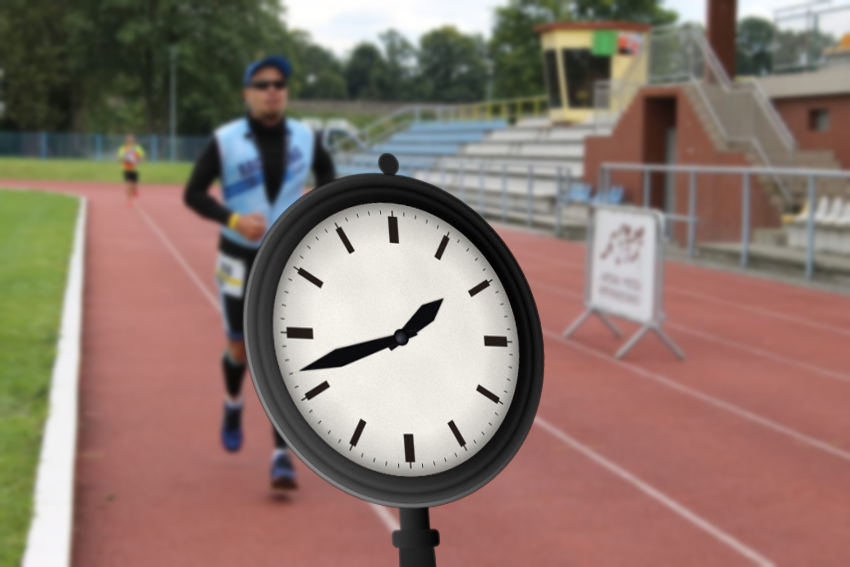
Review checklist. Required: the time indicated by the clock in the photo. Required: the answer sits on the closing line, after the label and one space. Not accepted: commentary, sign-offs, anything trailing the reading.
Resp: 1:42
